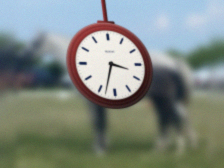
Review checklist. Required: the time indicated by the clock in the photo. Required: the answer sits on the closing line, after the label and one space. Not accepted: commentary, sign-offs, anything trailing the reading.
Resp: 3:33
